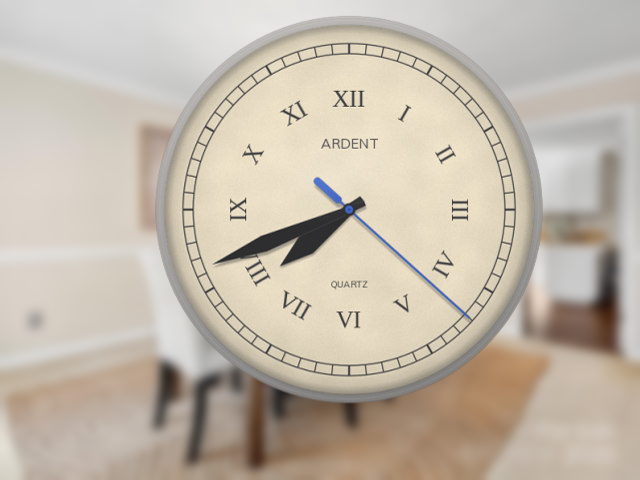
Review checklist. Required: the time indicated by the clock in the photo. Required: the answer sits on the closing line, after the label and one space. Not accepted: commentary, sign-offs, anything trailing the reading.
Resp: 7:41:22
